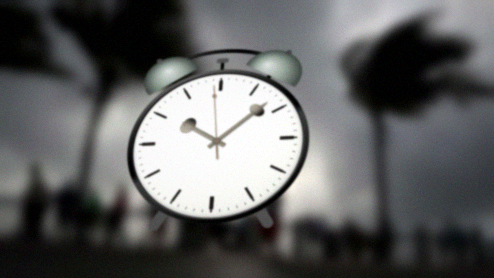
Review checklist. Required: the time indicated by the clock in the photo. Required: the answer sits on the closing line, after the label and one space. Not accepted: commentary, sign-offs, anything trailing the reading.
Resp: 10:07:59
